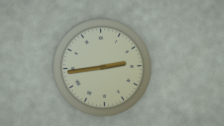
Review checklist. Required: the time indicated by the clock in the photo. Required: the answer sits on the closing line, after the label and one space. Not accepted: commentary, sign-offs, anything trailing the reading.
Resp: 2:44
